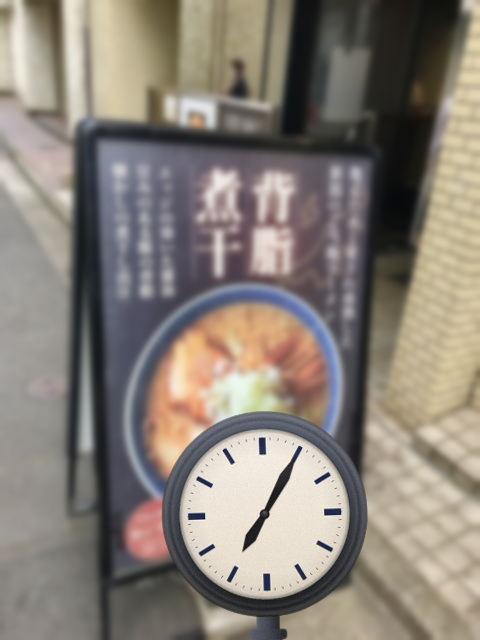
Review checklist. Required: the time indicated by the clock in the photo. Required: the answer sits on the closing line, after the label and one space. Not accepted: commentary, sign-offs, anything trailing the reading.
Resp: 7:05
